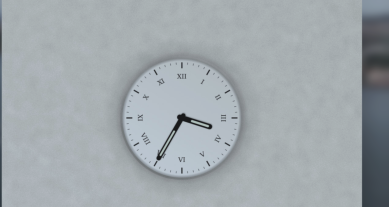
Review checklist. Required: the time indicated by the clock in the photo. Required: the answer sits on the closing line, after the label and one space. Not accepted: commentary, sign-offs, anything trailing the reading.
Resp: 3:35
